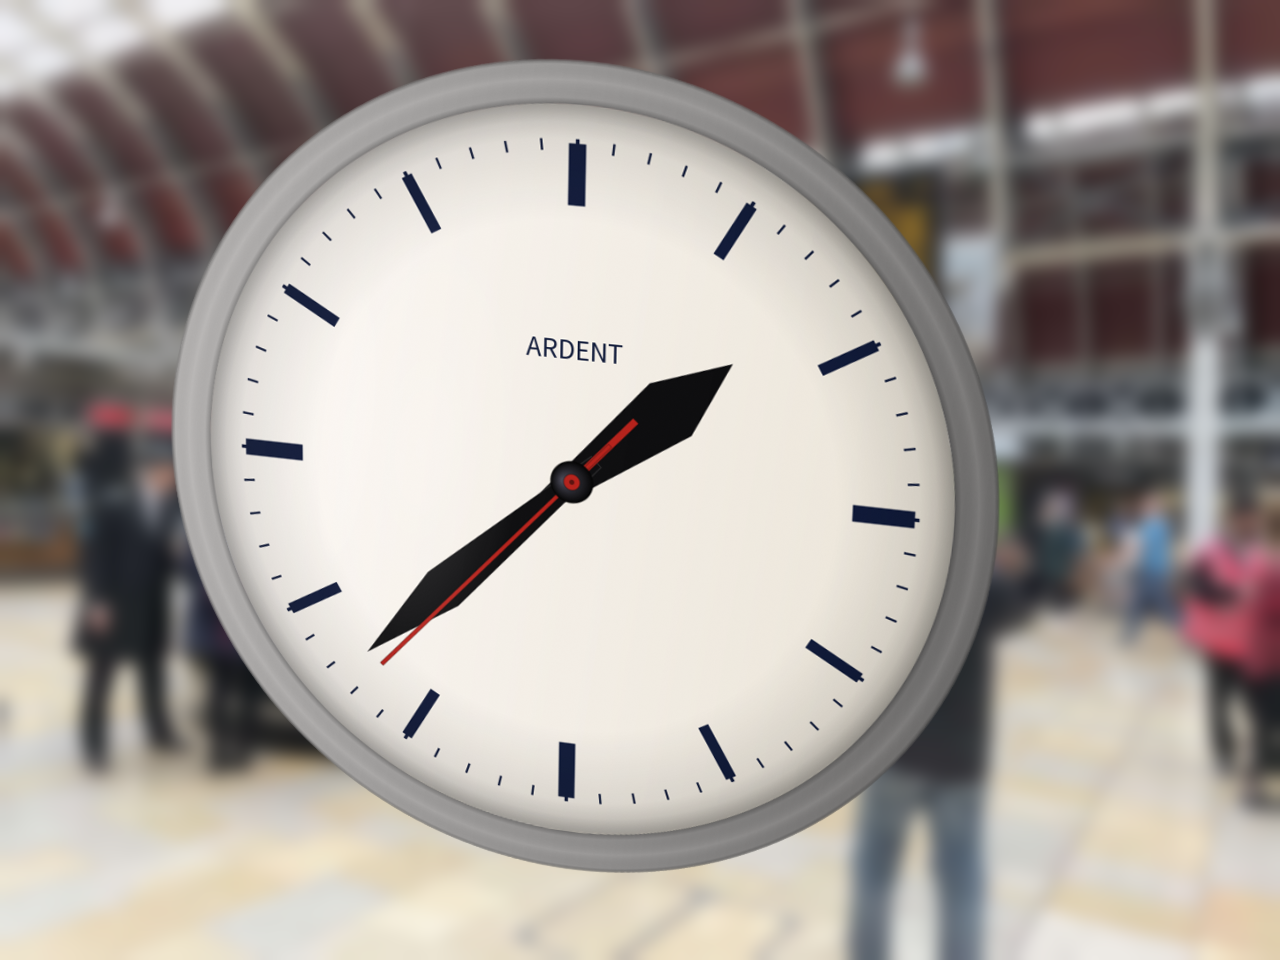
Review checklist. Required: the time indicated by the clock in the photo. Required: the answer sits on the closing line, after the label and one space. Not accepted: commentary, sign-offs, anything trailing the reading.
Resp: 1:37:37
